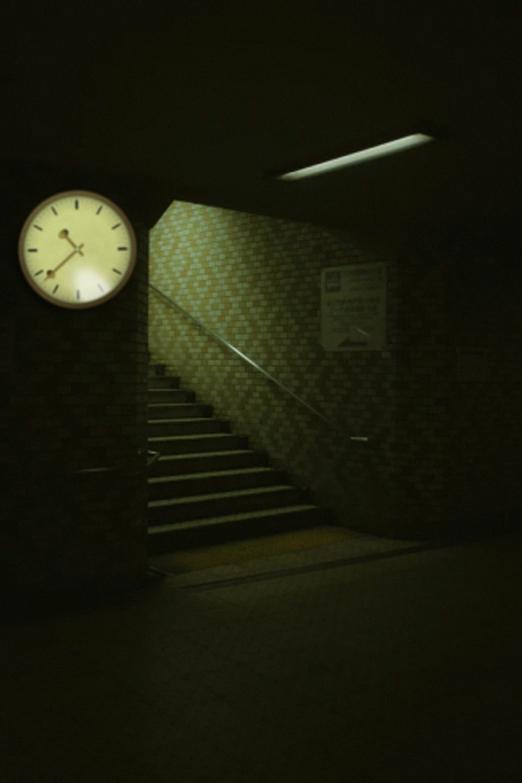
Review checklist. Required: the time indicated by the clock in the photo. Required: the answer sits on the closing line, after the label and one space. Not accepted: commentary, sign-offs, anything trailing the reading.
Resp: 10:38
